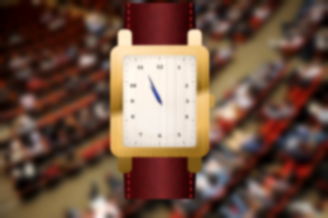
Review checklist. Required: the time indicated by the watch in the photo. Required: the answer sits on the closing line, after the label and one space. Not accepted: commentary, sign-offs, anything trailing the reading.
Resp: 10:56
